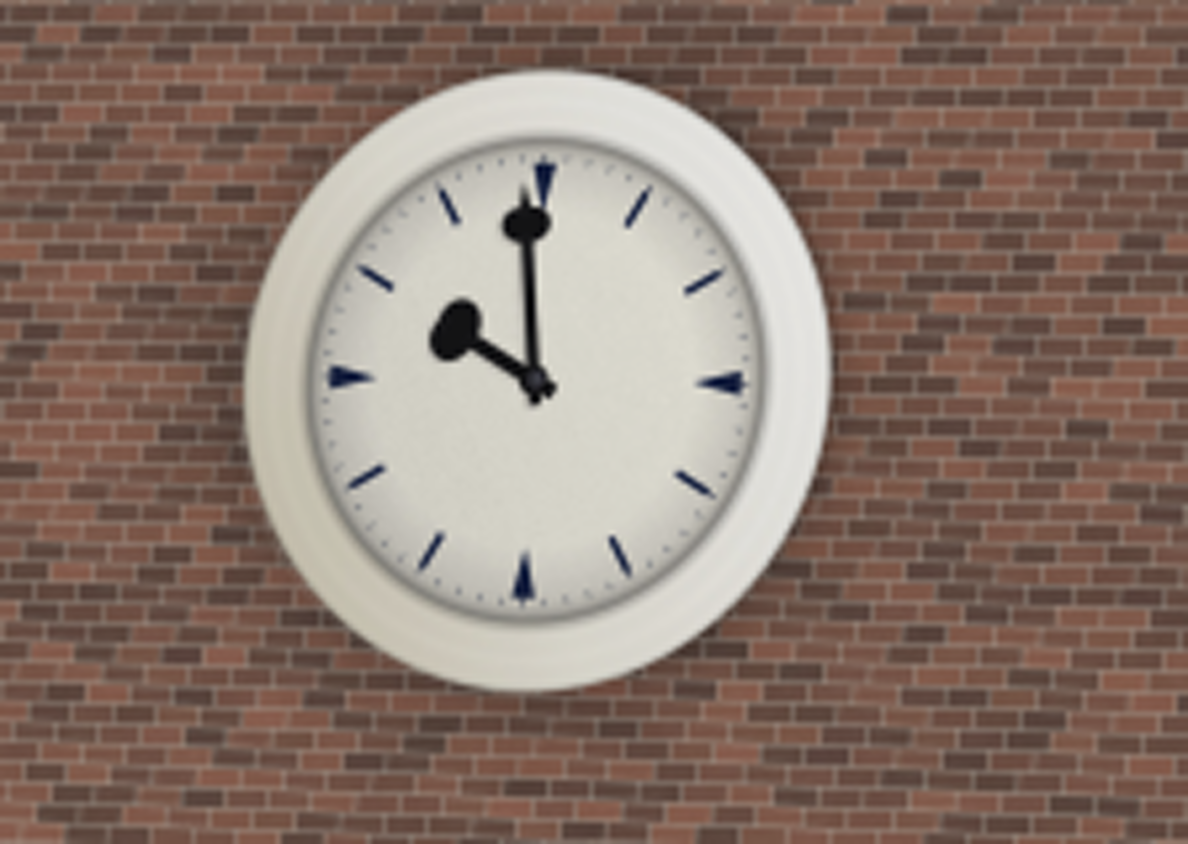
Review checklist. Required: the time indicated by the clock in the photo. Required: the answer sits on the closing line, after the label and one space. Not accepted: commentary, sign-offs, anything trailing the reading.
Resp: 9:59
